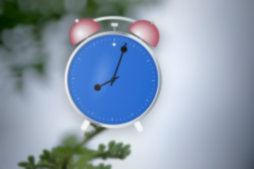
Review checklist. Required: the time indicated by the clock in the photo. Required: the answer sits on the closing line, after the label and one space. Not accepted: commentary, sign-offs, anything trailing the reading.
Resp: 8:03
